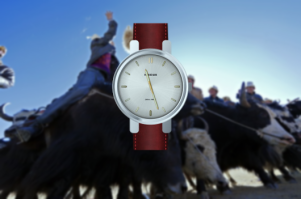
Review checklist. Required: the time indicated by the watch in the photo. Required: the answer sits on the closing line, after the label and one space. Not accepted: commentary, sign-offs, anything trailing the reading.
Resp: 11:27
